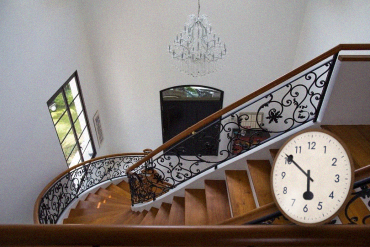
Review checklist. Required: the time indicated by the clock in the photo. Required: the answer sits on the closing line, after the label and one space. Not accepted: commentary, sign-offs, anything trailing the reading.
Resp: 5:51
